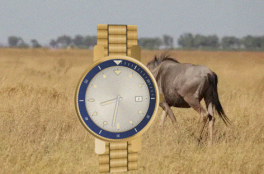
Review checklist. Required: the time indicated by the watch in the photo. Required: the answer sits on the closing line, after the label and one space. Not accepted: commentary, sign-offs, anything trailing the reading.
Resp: 8:32
